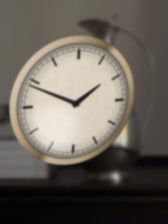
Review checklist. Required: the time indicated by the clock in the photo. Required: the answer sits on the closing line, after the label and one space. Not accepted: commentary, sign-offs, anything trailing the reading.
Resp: 1:49
